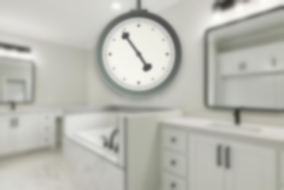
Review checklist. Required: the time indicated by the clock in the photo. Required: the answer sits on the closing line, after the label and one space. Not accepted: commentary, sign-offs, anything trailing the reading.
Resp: 4:54
